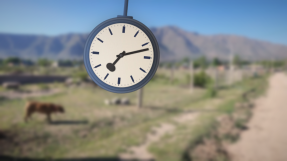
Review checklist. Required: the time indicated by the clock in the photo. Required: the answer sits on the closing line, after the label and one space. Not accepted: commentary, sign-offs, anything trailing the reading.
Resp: 7:12
